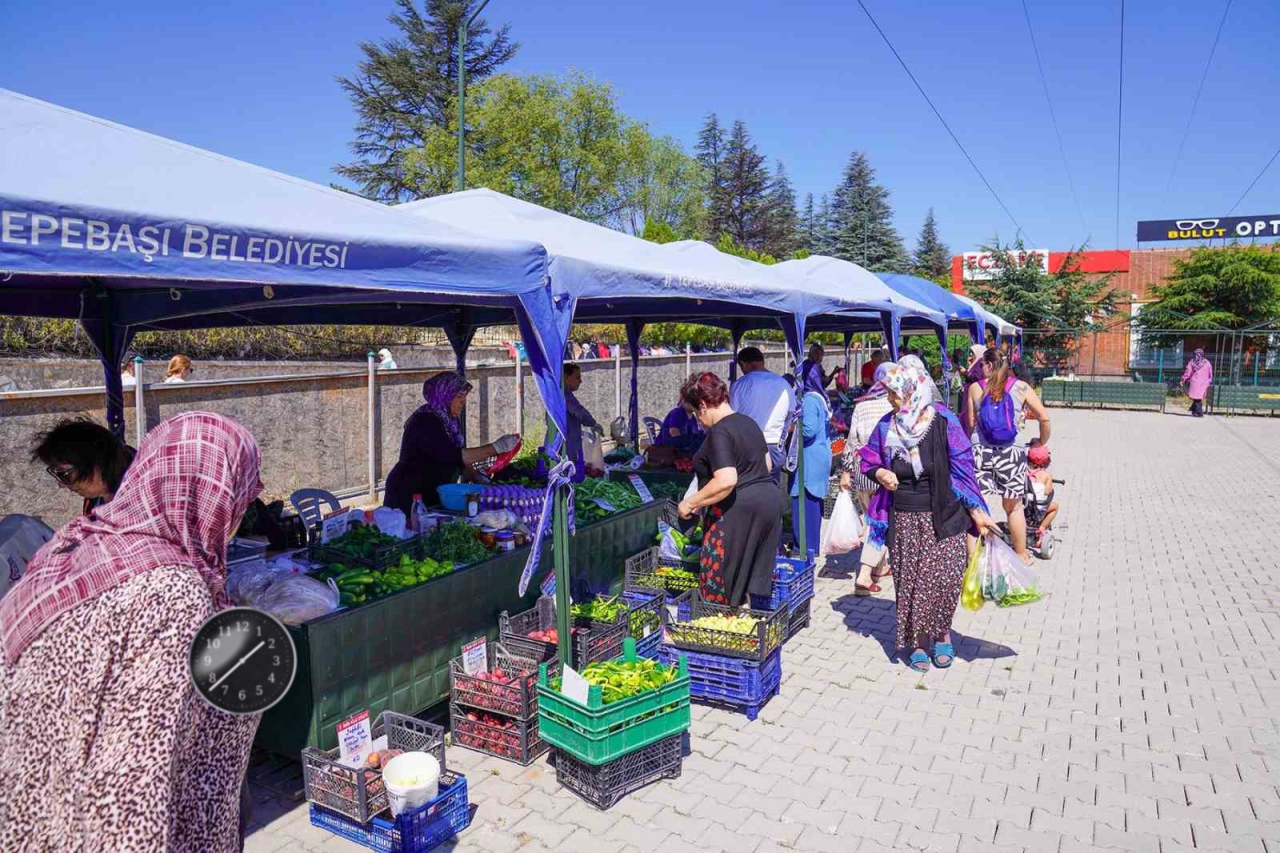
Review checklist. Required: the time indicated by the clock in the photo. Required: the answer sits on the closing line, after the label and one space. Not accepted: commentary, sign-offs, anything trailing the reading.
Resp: 1:38
